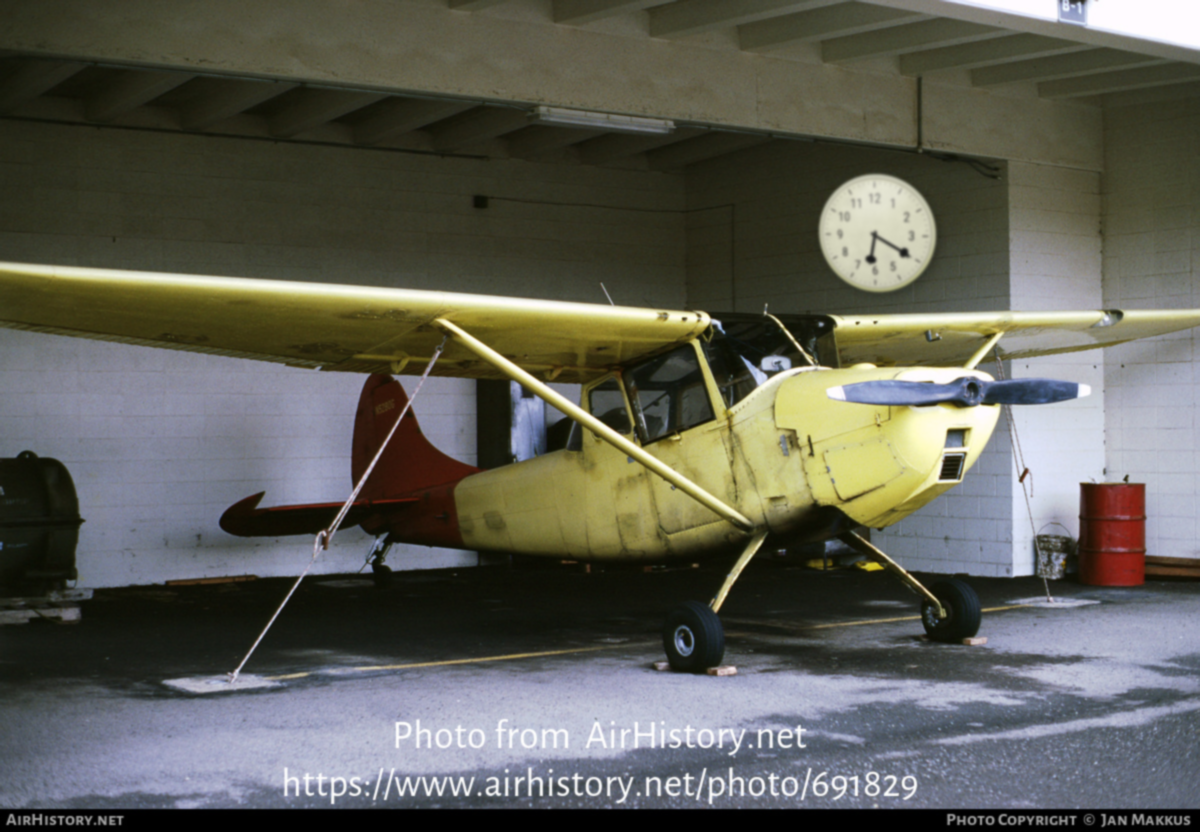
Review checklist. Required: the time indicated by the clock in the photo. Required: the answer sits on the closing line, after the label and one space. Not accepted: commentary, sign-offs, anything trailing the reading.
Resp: 6:20
